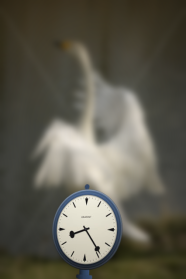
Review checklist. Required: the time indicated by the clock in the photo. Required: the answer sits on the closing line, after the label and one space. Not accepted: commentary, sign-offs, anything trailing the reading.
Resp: 8:24
